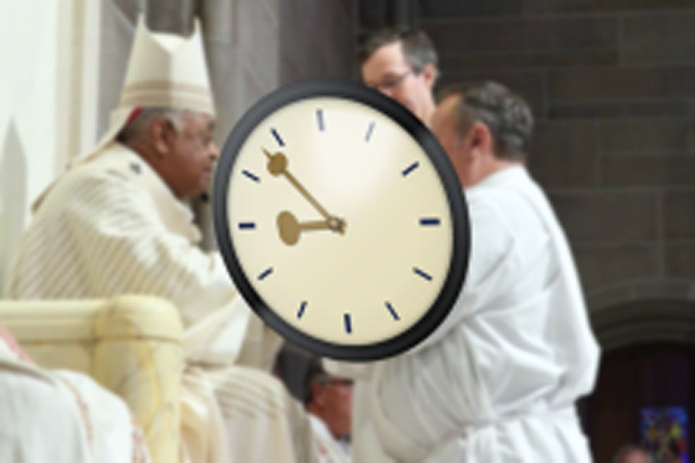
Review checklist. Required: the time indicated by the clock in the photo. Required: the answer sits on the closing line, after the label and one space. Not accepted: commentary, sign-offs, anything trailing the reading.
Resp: 8:53
